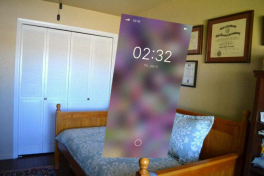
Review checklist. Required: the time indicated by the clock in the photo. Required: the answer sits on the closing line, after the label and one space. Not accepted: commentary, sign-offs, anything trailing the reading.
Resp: 2:32
